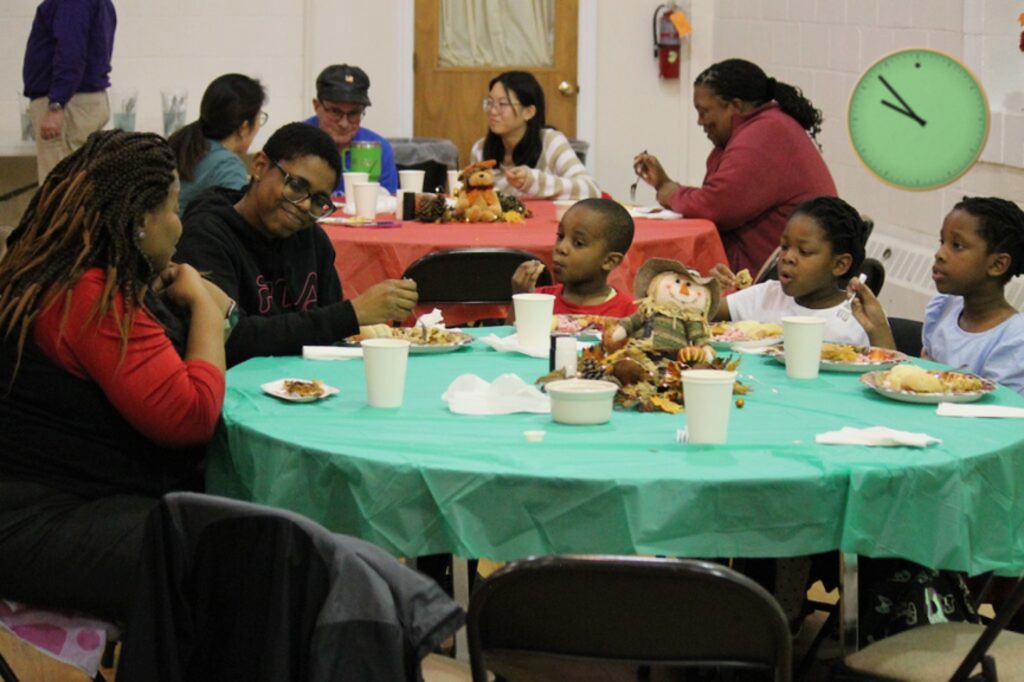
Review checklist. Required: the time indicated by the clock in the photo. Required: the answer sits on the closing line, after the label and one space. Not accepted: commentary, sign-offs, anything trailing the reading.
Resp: 9:53
